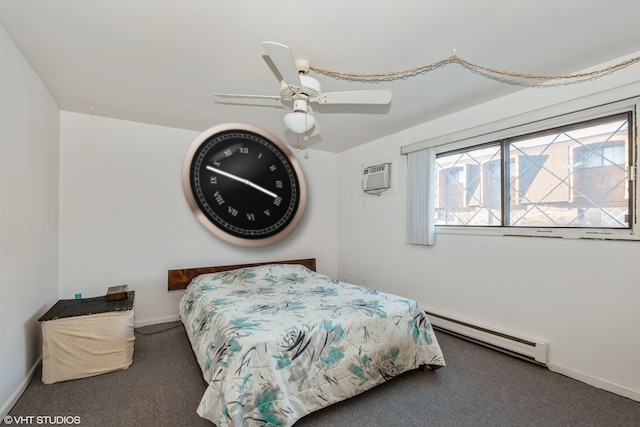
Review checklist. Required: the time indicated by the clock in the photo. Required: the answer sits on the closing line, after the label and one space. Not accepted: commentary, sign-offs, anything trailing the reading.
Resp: 3:48
